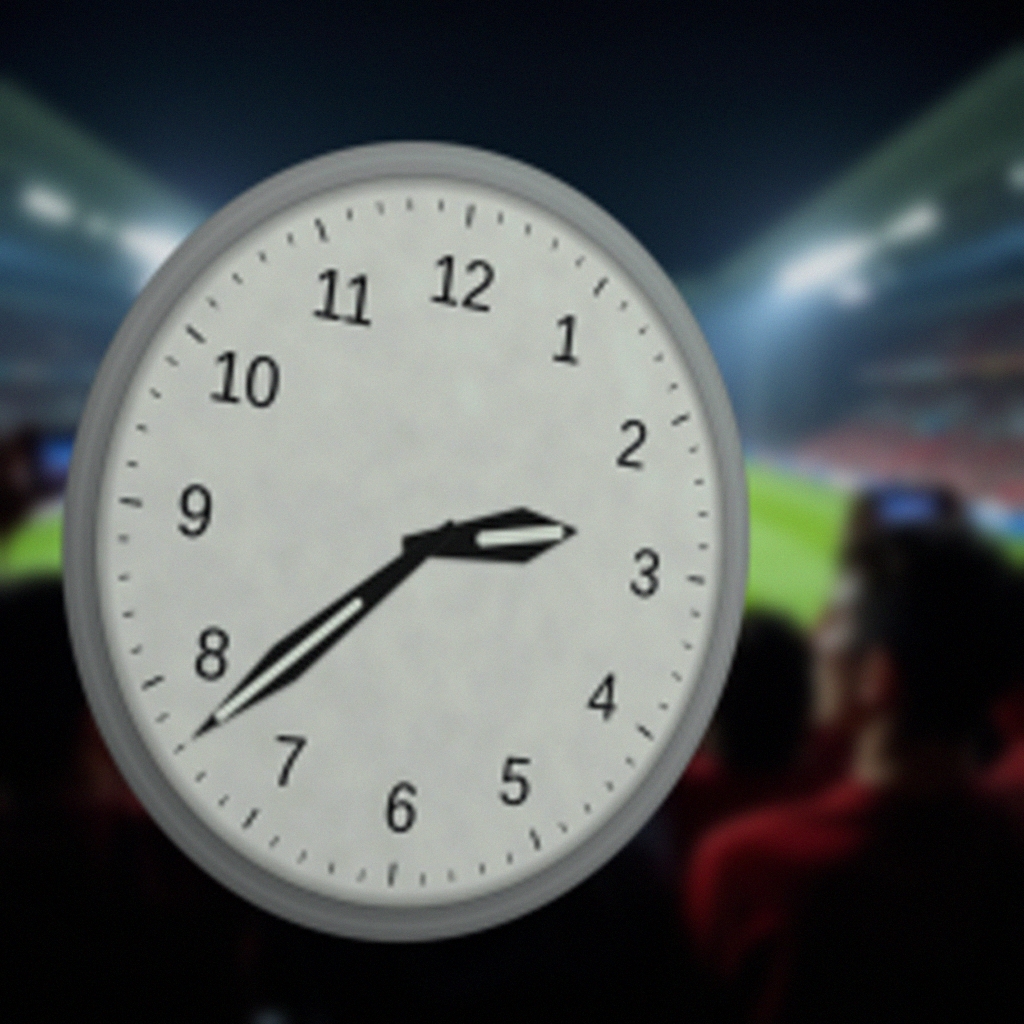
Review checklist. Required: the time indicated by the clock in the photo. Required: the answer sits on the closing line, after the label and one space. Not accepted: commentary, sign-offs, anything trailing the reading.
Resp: 2:38
